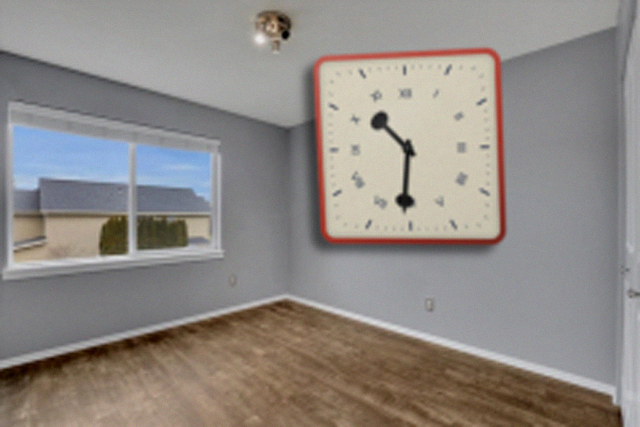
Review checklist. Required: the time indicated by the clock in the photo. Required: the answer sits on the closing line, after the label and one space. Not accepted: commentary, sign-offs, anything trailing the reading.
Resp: 10:31
